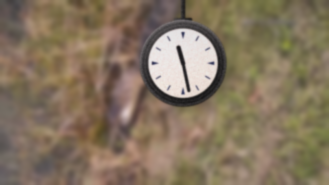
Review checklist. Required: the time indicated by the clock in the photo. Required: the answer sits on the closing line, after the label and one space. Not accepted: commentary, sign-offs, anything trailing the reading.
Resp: 11:28
